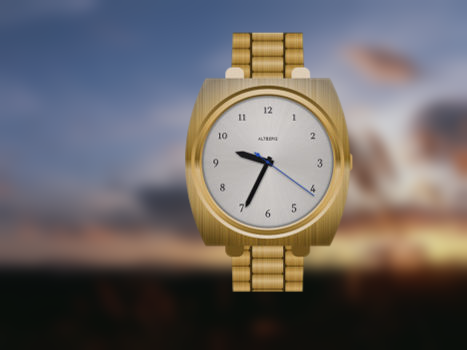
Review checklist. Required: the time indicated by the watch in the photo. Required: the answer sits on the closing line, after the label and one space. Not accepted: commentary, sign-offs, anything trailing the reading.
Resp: 9:34:21
